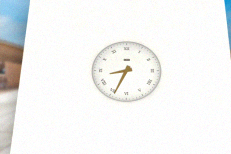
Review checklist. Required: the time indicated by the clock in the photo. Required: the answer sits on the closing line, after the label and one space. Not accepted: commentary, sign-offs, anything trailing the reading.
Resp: 8:34
